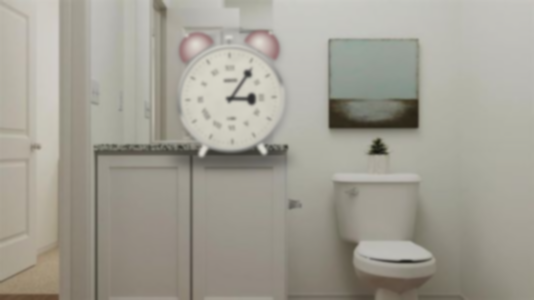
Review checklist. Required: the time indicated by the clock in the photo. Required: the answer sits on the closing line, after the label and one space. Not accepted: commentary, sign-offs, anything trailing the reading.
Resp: 3:06
